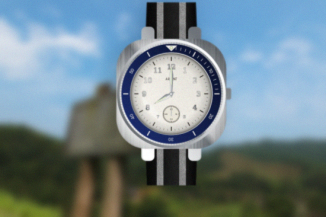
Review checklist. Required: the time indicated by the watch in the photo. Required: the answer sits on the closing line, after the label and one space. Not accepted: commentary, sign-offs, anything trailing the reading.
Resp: 8:00
